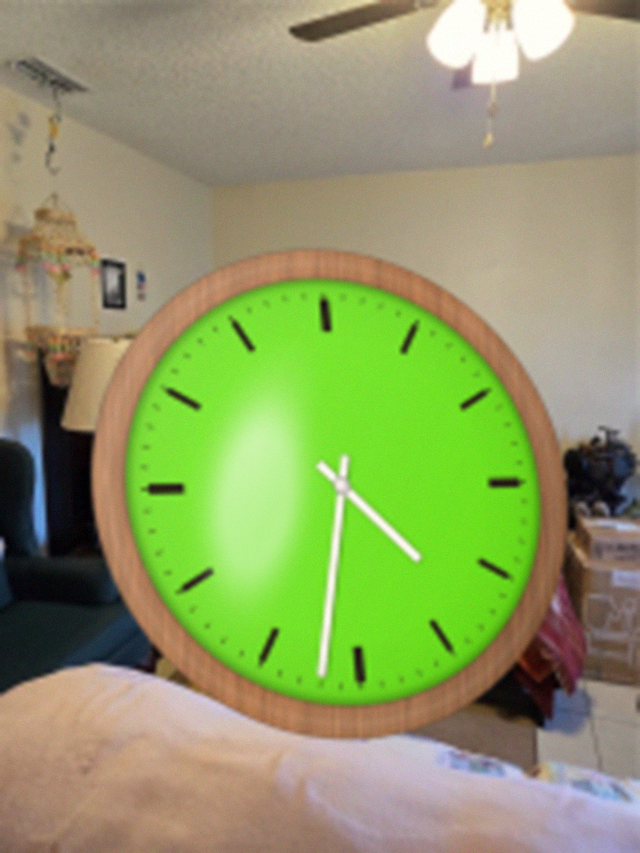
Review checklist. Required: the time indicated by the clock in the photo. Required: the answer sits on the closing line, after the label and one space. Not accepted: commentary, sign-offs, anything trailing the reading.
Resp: 4:32
